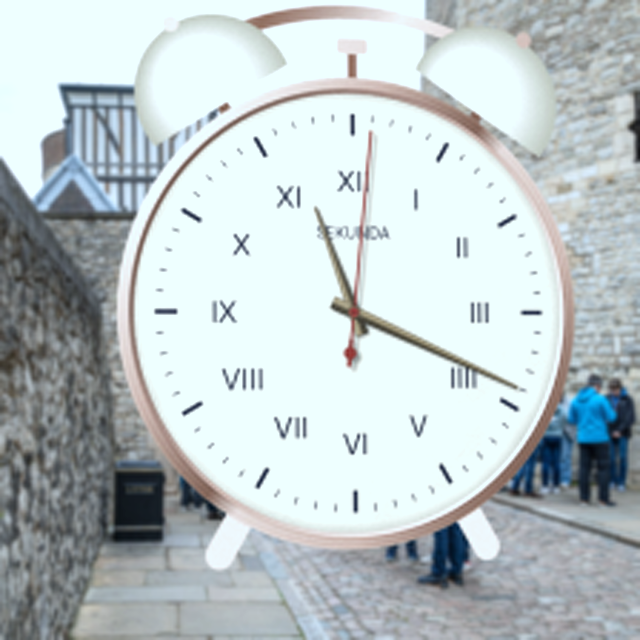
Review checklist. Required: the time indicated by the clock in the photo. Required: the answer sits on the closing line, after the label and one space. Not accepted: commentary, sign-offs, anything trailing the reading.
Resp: 11:19:01
